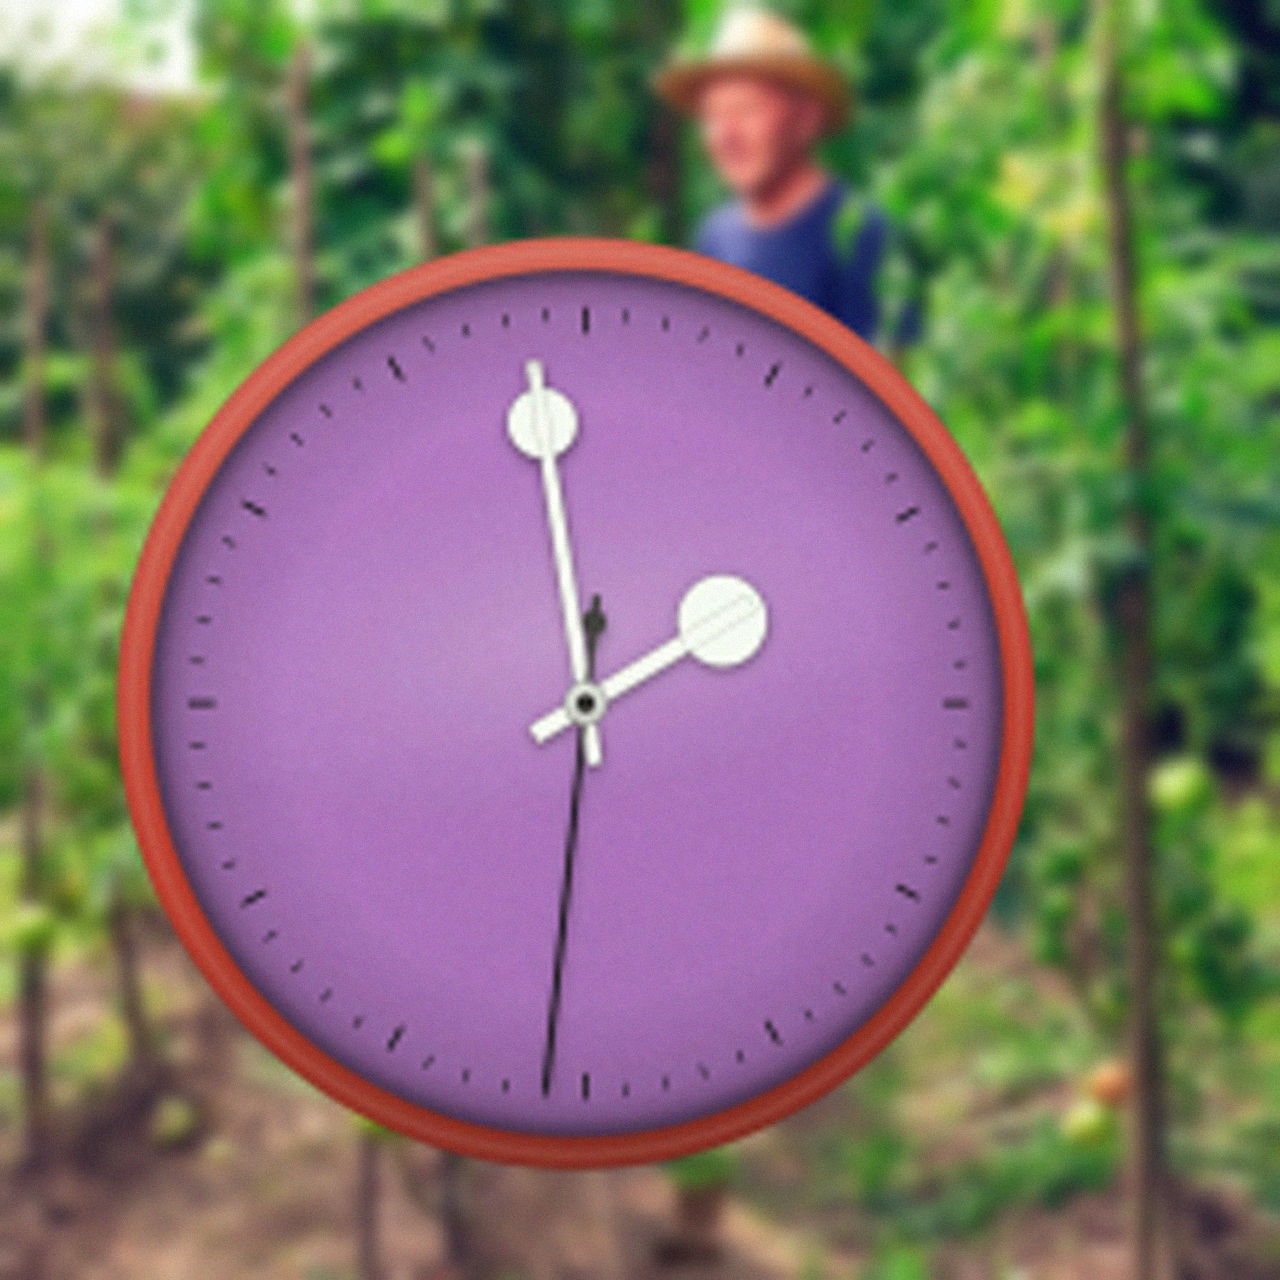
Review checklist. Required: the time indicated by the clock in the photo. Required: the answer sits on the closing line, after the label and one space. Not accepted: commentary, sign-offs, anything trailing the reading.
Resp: 1:58:31
